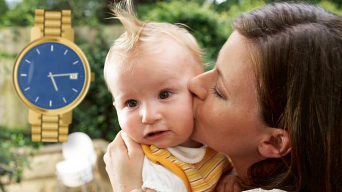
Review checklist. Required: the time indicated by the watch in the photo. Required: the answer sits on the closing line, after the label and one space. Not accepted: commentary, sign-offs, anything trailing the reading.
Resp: 5:14
